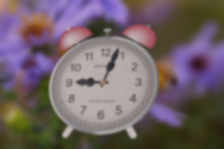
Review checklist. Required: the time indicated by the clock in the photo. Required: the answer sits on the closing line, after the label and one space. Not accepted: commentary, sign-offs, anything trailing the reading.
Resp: 9:03
